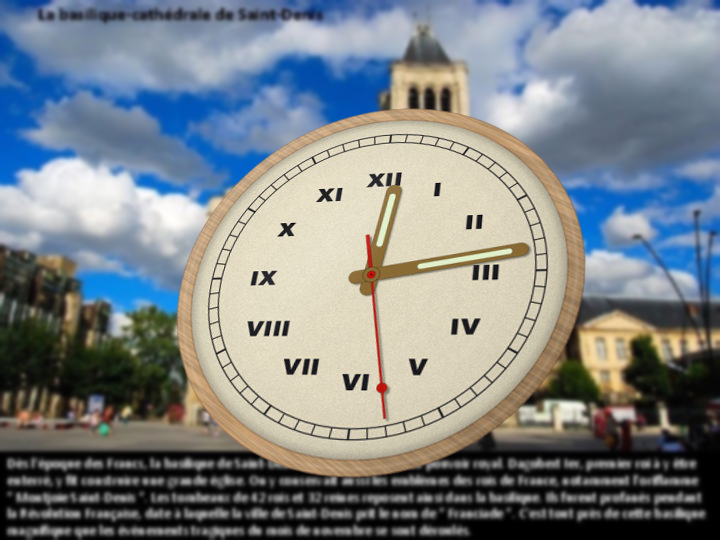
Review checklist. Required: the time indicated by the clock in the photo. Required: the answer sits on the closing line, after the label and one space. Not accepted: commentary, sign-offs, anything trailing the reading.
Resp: 12:13:28
